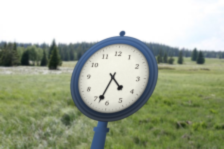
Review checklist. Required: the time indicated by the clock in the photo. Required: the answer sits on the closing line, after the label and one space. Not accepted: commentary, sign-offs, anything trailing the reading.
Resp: 4:33
